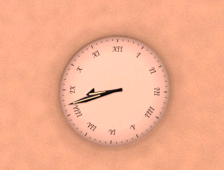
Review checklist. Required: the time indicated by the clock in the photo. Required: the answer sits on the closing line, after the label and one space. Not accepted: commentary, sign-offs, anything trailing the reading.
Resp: 8:42
